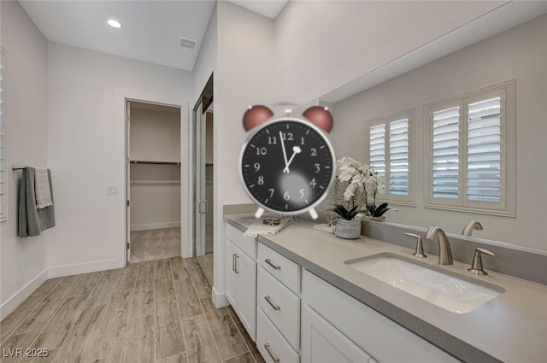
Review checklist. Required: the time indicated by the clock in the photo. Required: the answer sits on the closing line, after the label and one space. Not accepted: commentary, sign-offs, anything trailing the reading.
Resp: 12:58
